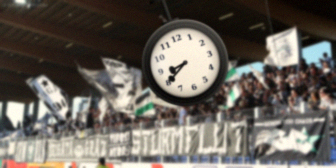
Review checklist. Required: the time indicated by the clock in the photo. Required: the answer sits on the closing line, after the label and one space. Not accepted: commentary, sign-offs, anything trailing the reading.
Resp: 8:40
